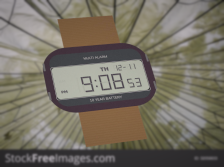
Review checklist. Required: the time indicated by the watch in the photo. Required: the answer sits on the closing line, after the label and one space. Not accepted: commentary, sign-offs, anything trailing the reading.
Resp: 9:08:53
